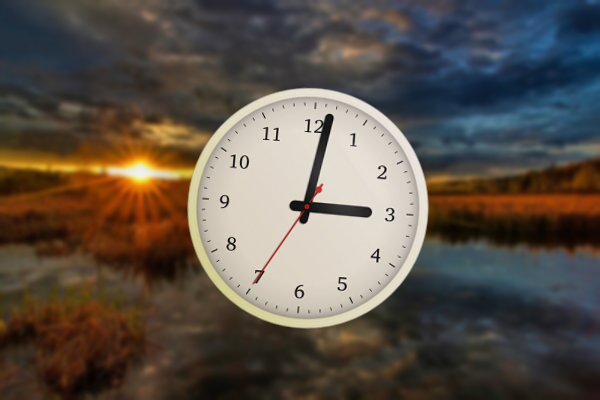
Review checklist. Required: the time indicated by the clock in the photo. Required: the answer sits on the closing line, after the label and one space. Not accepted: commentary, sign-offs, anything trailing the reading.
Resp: 3:01:35
